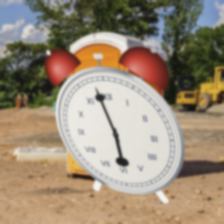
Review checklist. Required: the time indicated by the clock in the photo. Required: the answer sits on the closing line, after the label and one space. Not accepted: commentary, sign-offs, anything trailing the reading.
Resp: 5:58
